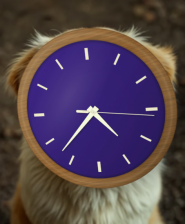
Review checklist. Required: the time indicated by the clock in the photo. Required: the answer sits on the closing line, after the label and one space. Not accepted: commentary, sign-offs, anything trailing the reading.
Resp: 4:37:16
